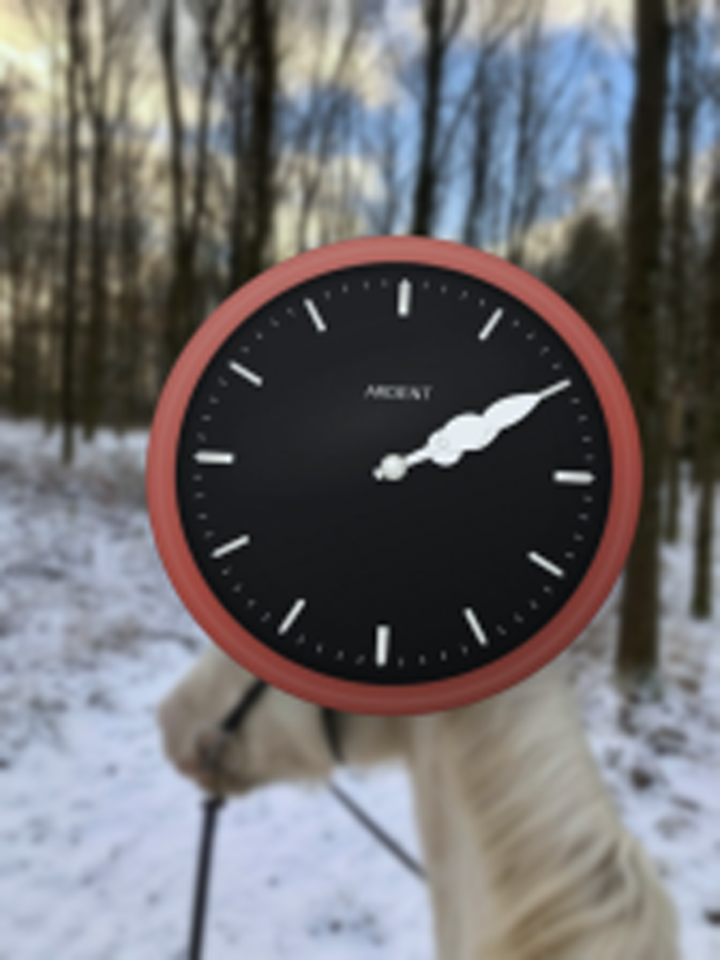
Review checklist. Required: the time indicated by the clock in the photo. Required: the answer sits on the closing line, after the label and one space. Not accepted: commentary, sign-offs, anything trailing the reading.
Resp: 2:10
